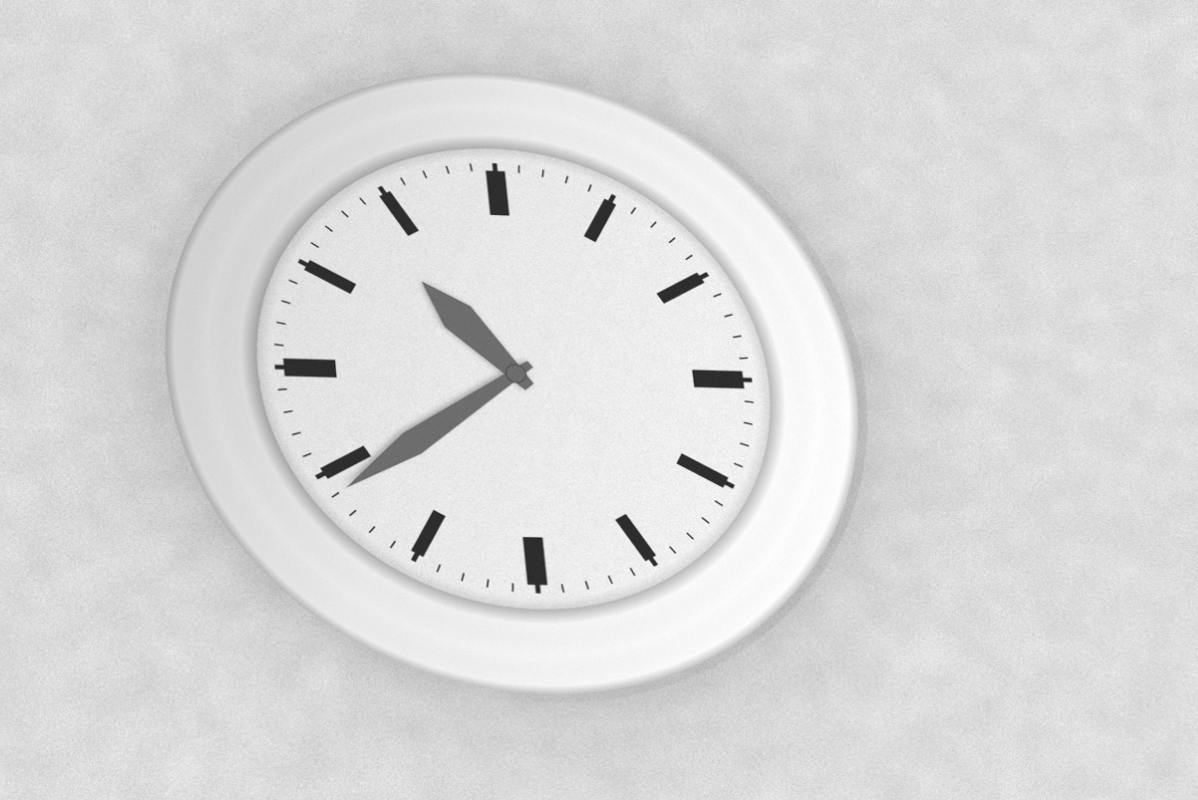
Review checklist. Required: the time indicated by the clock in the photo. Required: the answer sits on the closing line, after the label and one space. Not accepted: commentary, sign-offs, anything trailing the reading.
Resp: 10:39
